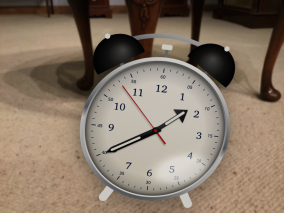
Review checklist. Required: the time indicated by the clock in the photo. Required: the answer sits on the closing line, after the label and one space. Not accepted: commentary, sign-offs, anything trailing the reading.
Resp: 1:39:53
